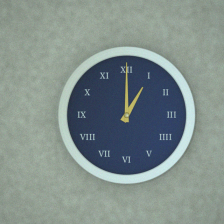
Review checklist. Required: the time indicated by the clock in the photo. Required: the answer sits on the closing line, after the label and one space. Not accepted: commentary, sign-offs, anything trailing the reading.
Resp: 1:00
